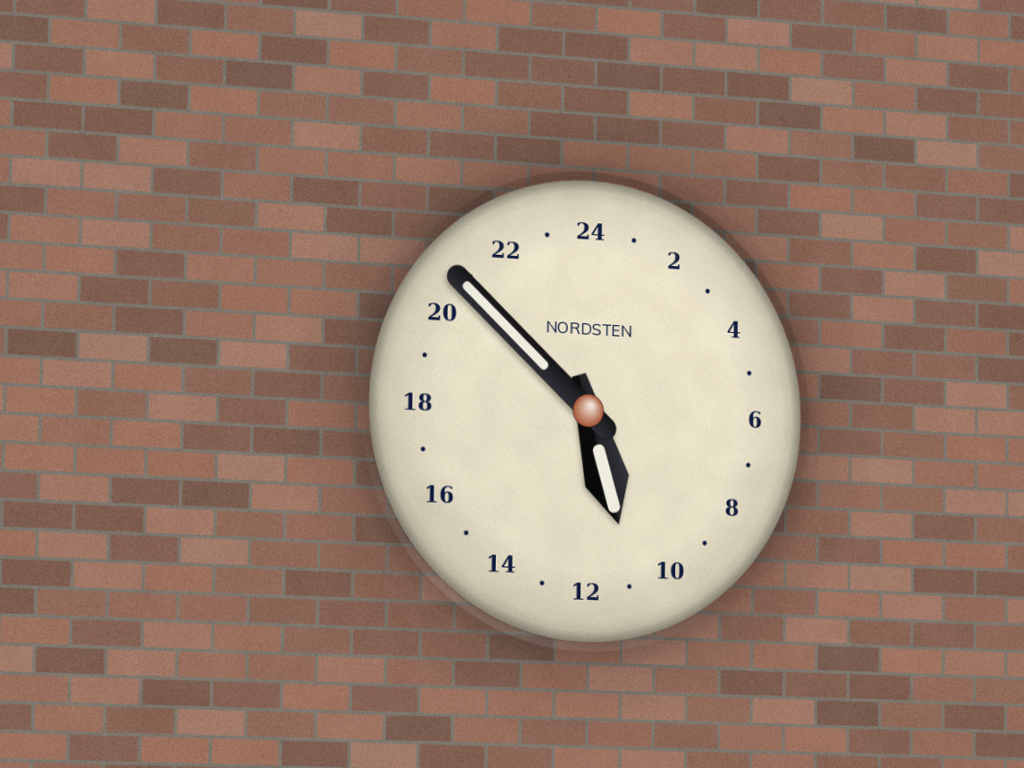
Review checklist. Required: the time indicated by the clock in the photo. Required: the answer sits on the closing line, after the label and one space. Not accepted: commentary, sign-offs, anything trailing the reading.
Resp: 10:52
